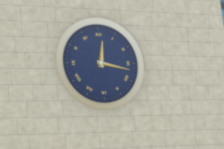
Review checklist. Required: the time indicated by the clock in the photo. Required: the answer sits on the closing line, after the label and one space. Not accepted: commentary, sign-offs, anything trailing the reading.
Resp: 12:17
